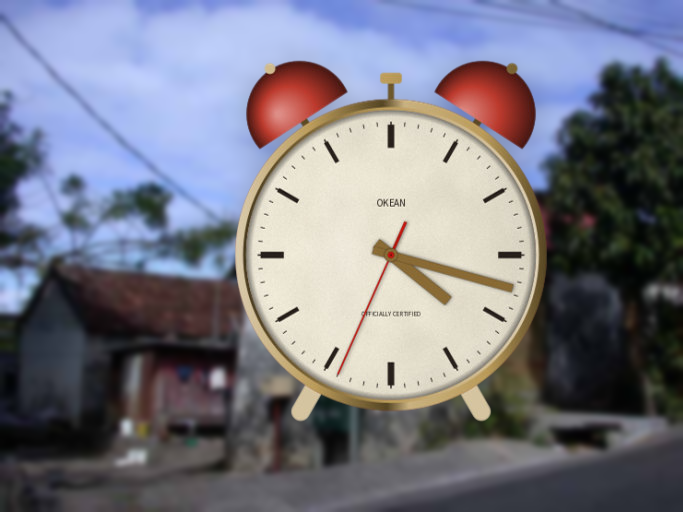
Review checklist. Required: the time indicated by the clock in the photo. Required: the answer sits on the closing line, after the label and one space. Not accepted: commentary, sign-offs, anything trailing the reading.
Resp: 4:17:34
